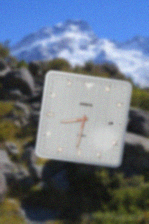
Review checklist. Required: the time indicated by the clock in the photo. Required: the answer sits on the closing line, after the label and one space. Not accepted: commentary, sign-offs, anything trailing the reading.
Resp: 8:31
